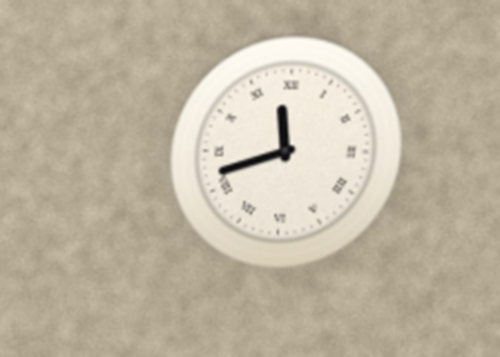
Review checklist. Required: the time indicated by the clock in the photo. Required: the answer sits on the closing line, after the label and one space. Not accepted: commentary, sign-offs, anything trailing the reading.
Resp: 11:42
